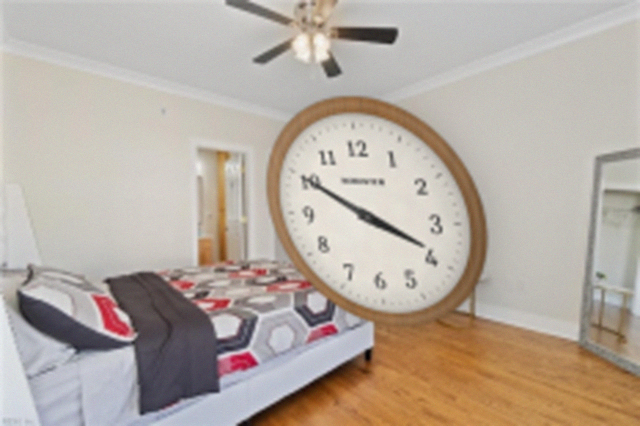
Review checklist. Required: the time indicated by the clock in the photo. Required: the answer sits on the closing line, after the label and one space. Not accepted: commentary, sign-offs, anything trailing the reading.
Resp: 3:50
